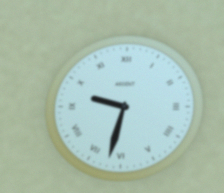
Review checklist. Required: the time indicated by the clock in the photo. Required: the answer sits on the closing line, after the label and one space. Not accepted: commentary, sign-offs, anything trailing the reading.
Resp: 9:32
